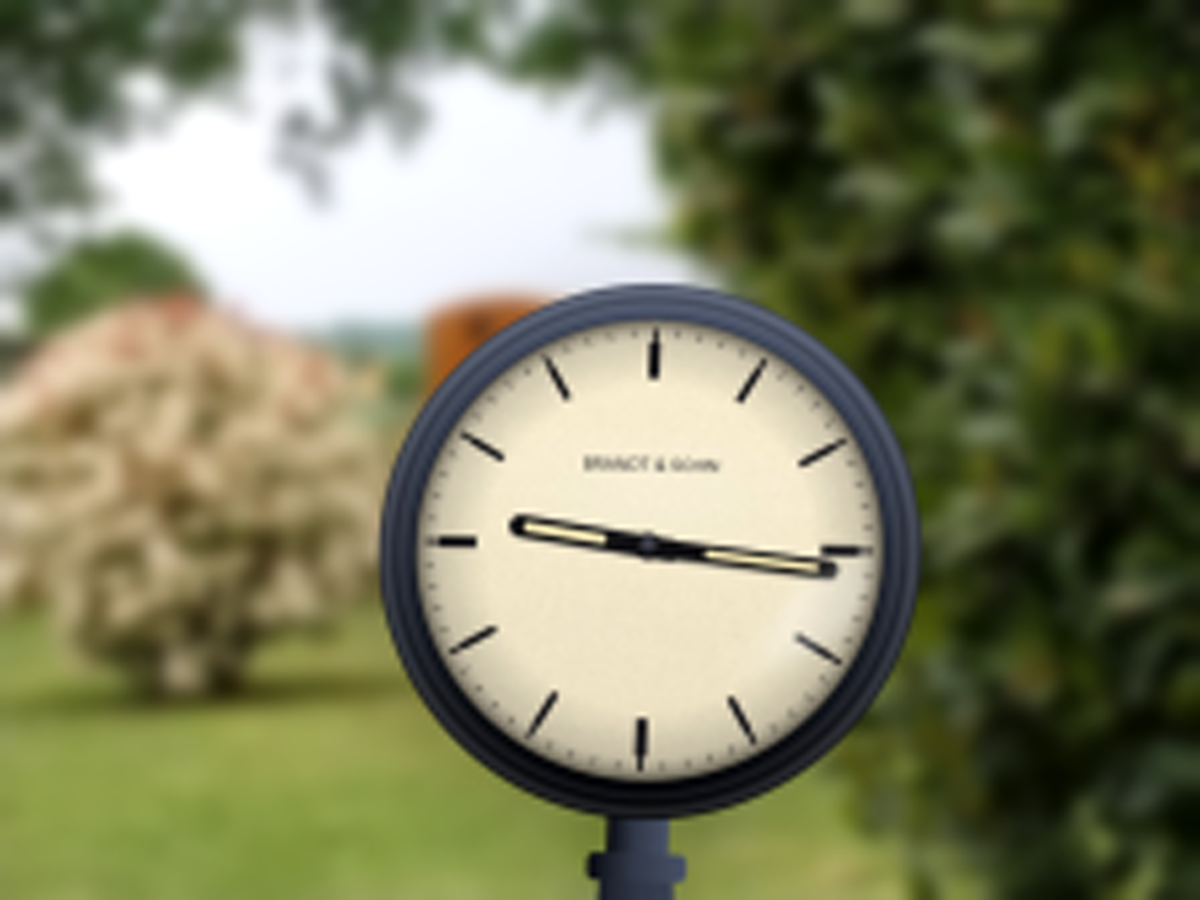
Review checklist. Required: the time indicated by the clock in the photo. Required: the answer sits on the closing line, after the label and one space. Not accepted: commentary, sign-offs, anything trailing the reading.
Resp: 9:16
